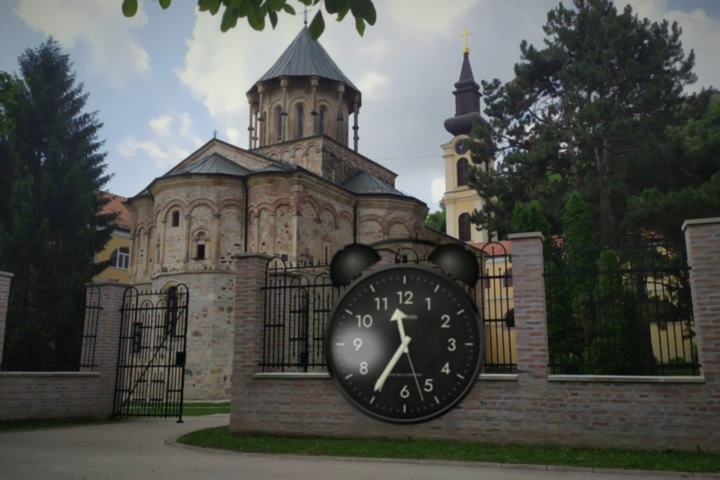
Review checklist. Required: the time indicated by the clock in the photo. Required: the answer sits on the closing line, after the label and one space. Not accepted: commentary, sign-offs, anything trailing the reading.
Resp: 11:35:27
